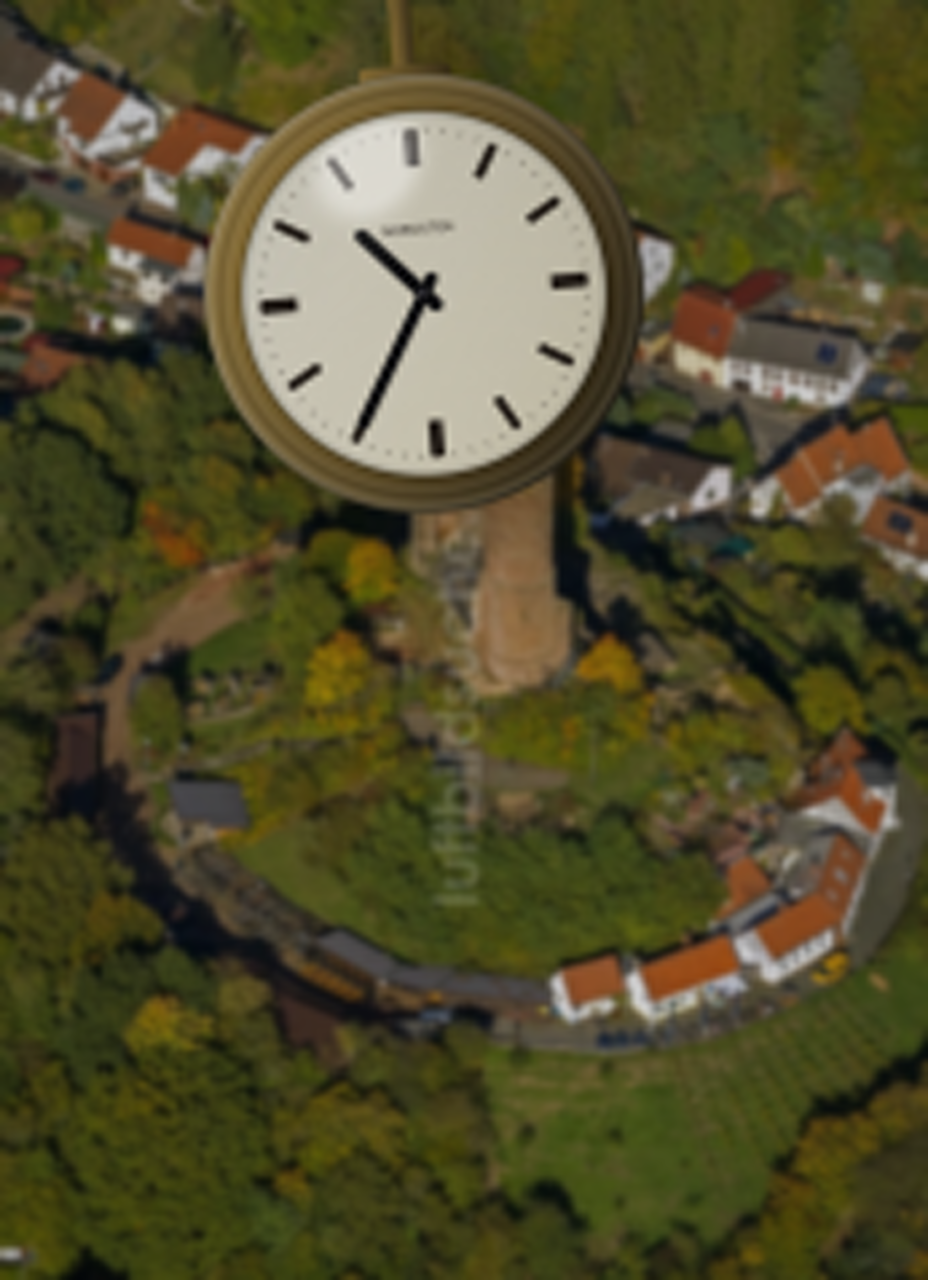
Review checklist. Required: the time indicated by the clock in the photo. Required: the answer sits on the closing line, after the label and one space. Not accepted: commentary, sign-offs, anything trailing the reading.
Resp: 10:35
